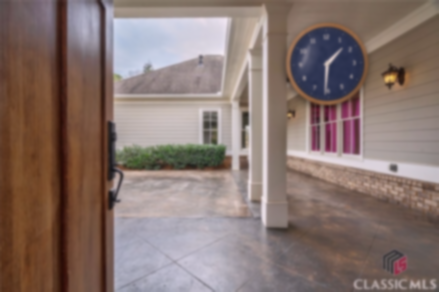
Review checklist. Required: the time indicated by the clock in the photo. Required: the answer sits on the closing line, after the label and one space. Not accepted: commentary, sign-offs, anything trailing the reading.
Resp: 1:31
